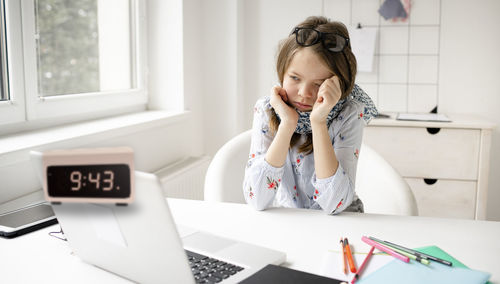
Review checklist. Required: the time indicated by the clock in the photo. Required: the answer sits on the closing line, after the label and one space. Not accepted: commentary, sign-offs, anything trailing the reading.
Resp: 9:43
